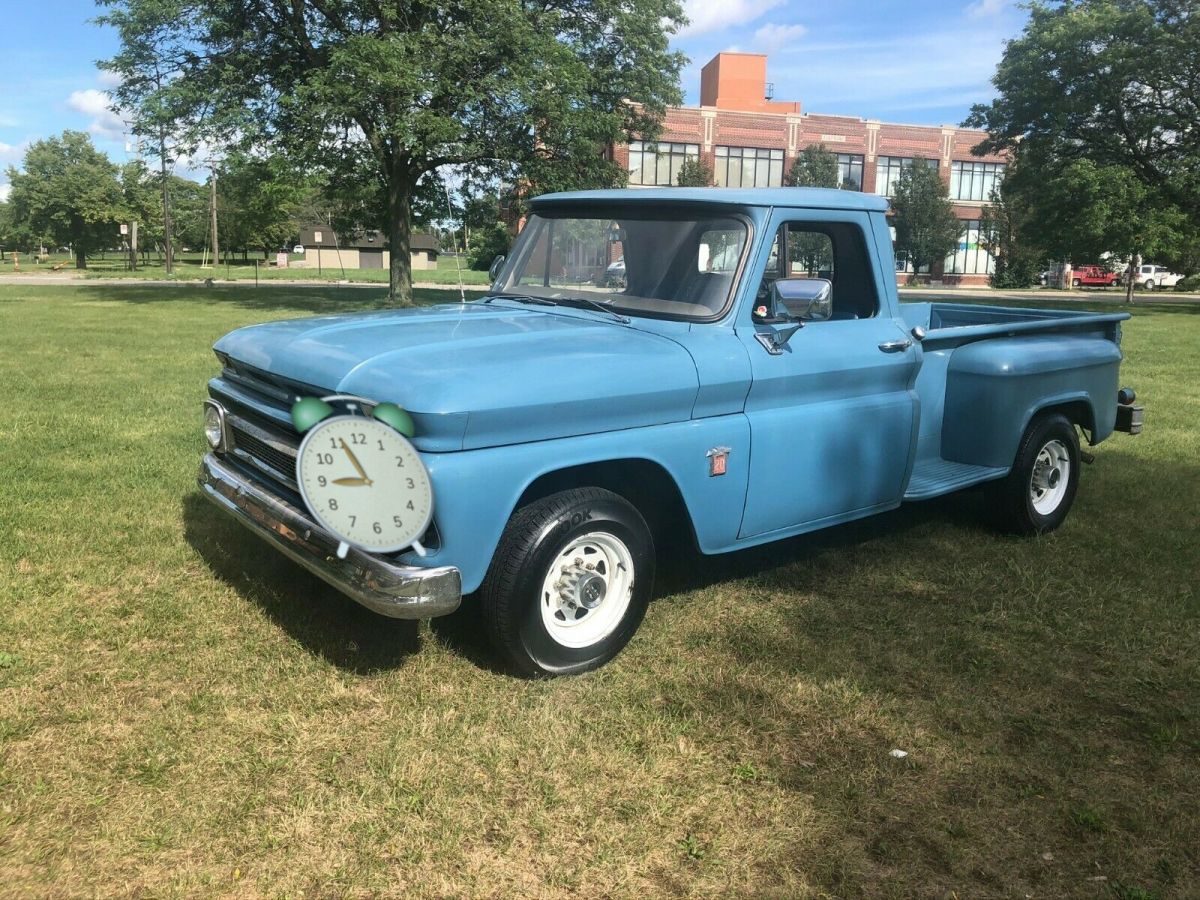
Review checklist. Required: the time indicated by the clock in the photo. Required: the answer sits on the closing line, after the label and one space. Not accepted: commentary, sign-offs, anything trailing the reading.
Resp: 8:56
